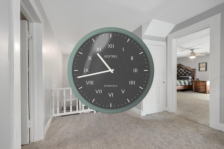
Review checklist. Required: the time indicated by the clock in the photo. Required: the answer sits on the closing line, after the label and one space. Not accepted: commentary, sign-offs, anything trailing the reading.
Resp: 10:43
